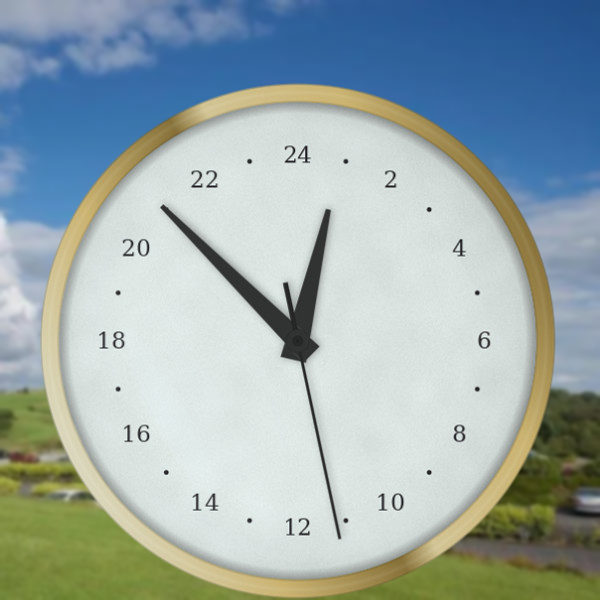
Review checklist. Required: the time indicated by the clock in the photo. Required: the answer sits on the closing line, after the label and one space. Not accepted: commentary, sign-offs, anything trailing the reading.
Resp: 0:52:28
